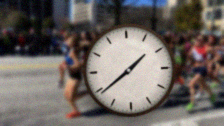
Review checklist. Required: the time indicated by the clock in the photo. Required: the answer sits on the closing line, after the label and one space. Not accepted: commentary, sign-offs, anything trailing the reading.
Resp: 1:39
